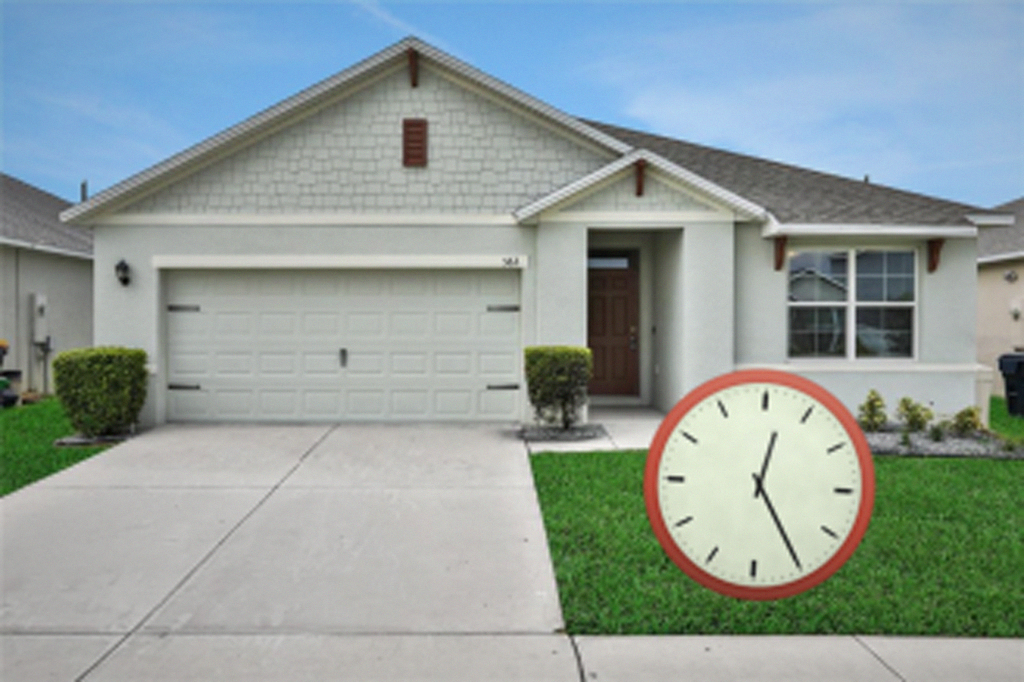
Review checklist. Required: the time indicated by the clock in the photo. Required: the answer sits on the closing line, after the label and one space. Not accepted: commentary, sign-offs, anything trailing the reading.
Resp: 12:25
